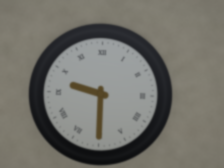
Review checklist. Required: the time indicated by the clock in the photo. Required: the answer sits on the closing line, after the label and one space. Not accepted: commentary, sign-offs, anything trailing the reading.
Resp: 9:30
